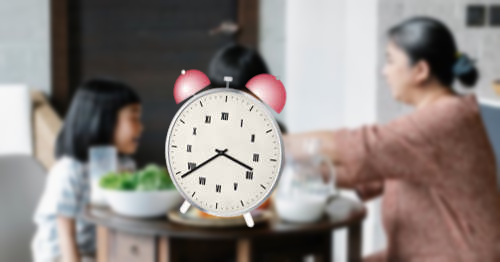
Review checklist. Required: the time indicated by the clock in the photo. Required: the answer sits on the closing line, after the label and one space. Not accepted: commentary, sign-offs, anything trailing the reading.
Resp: 3:39
